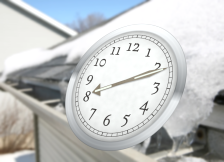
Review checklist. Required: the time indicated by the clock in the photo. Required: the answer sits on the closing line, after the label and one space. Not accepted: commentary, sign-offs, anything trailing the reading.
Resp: 8:11
